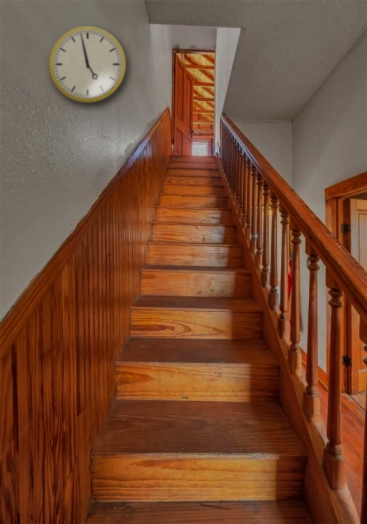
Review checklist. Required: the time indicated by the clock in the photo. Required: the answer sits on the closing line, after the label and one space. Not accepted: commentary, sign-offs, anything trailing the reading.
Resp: 4:58
